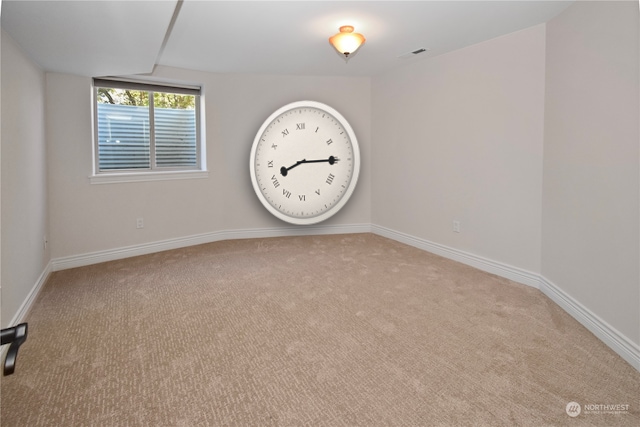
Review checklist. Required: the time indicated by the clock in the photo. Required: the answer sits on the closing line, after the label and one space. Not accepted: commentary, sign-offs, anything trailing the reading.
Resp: 8:15
